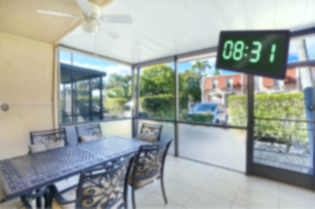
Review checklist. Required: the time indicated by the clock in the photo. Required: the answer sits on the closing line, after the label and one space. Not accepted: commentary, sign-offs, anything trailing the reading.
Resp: 8:31
